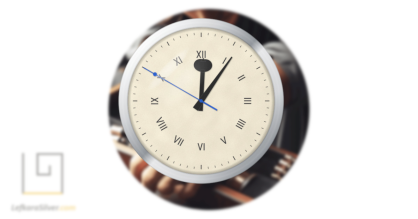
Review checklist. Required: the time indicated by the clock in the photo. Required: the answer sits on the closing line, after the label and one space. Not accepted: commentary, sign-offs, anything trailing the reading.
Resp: 12:05:50
